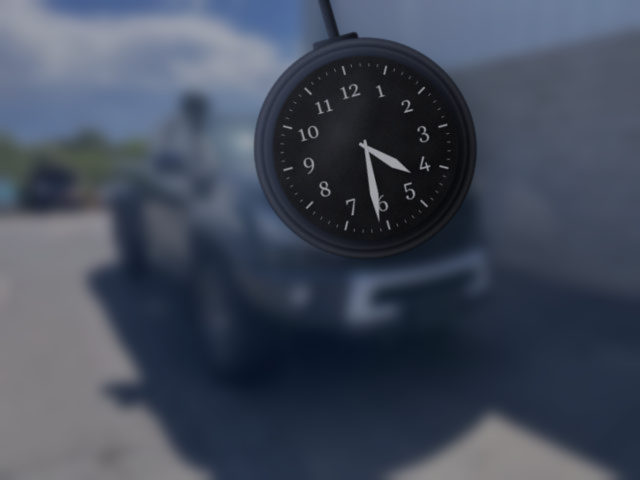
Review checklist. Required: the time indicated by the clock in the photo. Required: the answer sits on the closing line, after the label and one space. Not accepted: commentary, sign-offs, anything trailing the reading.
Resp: 4:31
